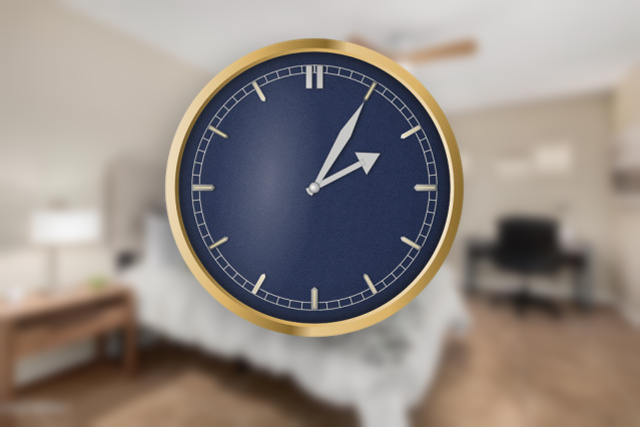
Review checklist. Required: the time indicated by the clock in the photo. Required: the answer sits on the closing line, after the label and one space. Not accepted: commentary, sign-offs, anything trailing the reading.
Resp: 2:05
